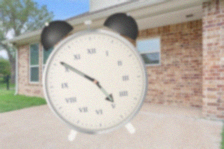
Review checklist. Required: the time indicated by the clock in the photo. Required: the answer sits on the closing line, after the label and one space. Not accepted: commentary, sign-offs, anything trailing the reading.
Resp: 4:51
